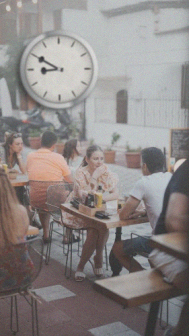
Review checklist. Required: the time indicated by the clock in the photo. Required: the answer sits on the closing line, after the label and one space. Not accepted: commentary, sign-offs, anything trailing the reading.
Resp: 8:50
